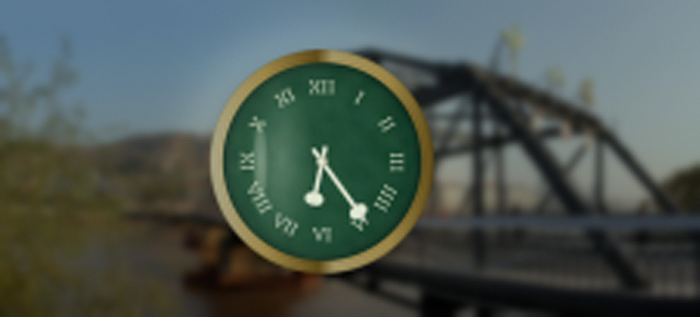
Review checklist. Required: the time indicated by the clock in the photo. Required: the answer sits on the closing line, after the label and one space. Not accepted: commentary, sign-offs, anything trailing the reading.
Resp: 6:24
